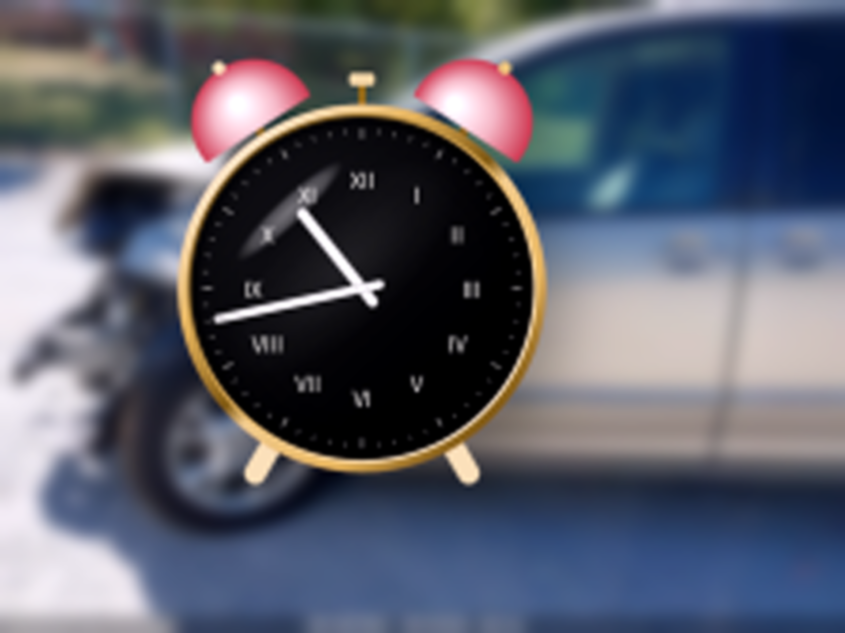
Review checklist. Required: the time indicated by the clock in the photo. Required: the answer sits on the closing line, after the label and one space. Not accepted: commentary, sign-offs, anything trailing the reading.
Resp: 10:43
